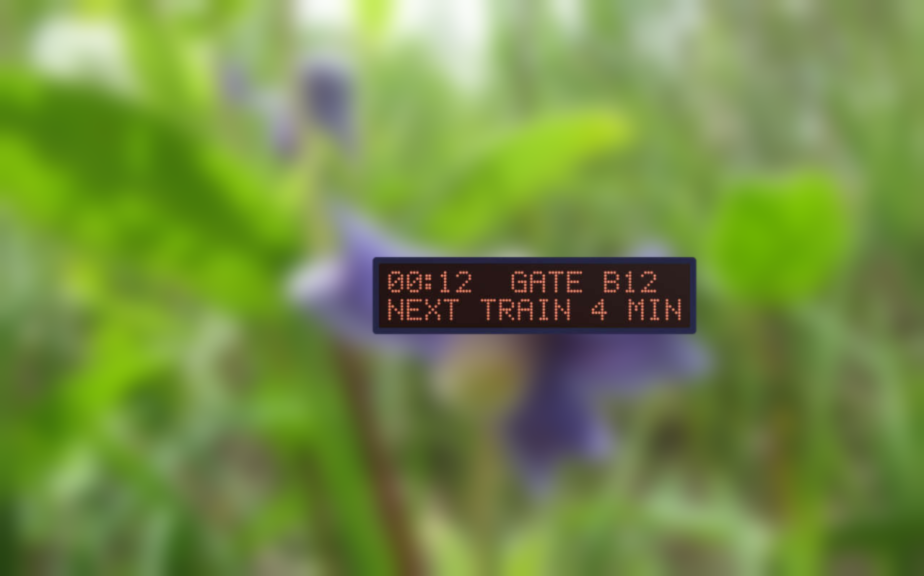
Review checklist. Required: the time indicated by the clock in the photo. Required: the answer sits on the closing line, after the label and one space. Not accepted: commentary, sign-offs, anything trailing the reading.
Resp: 0:12
